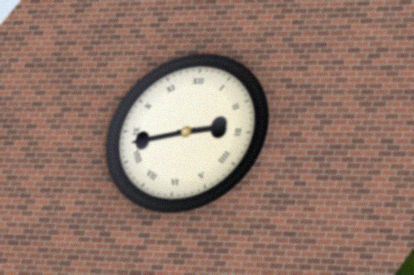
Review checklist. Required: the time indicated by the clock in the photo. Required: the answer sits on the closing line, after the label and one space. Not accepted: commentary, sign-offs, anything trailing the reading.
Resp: 2:43
